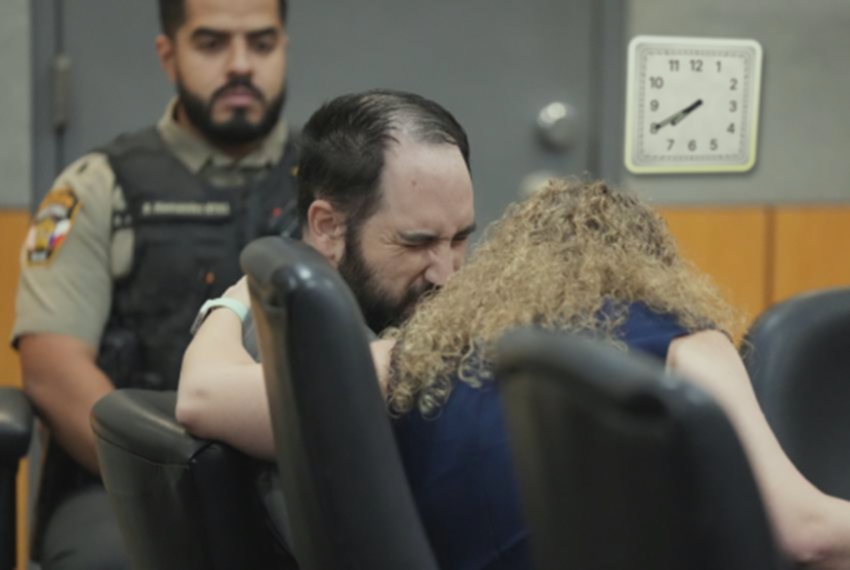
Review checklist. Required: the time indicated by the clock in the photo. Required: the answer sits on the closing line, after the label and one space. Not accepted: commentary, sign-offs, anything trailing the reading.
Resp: 7:40
